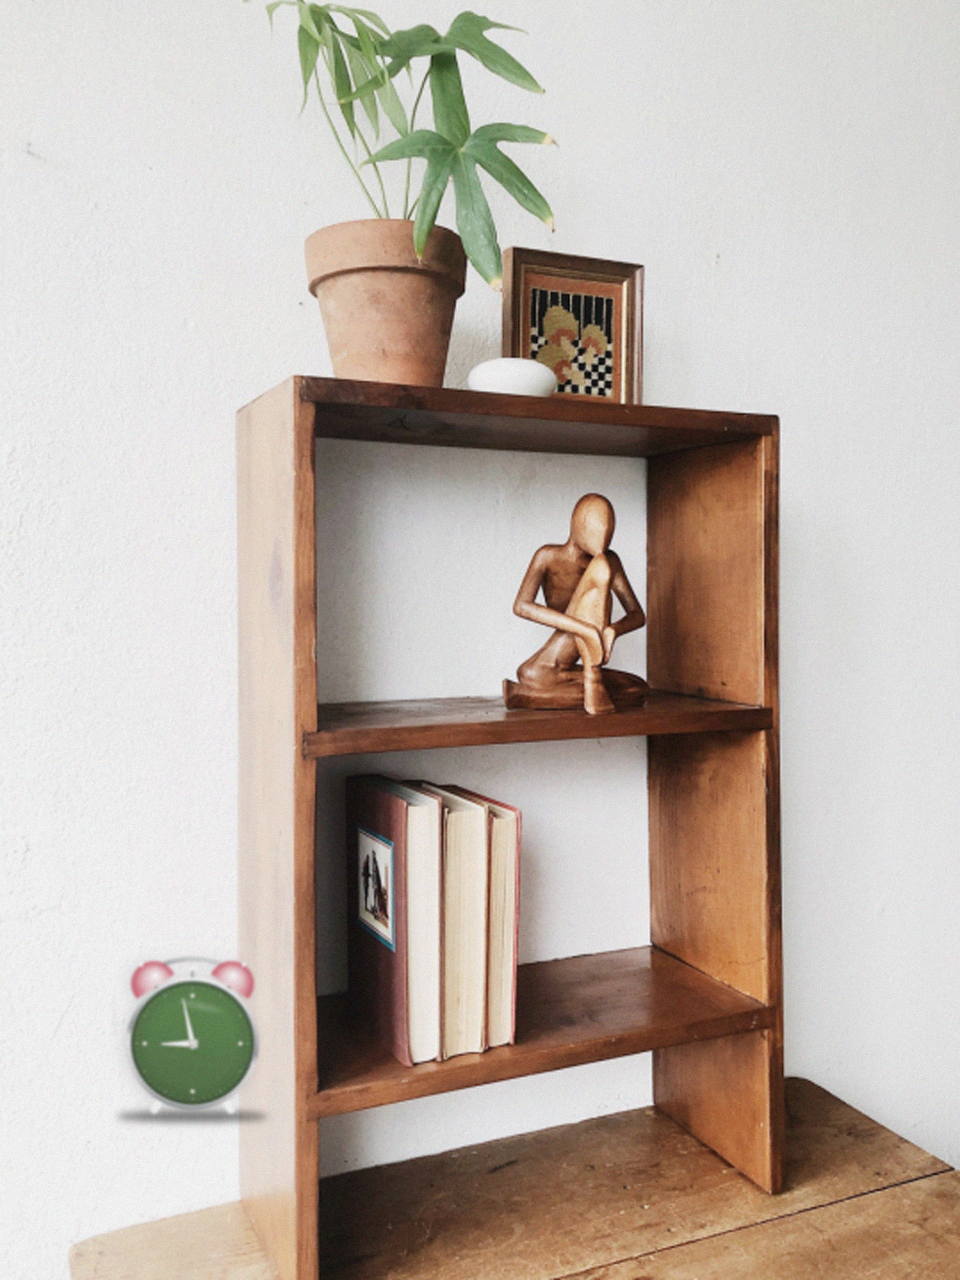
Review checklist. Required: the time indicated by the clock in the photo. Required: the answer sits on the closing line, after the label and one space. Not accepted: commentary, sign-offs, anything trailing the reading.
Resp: 8:58
